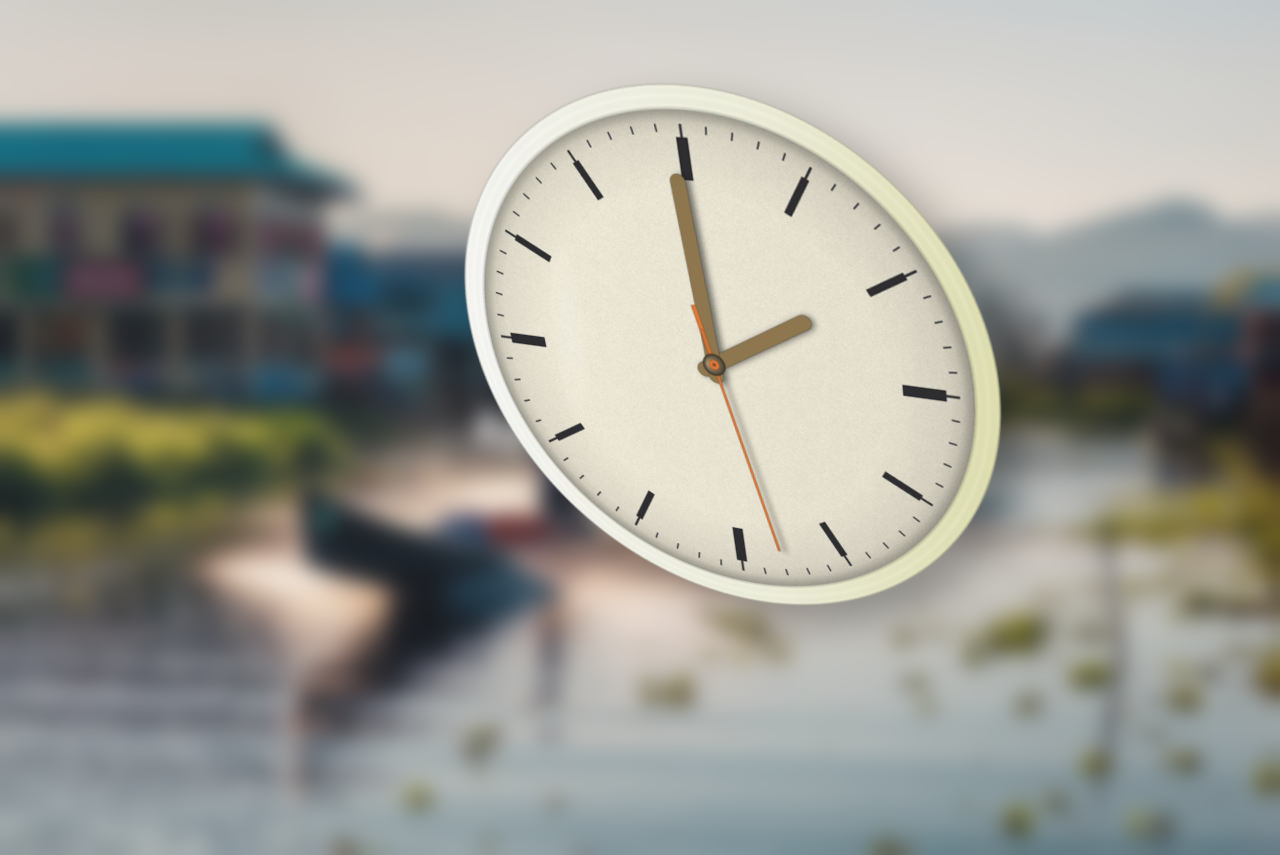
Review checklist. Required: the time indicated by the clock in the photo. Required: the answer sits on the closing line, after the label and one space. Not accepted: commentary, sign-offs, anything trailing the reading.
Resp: 1:59:28
